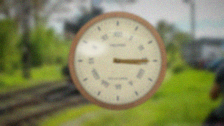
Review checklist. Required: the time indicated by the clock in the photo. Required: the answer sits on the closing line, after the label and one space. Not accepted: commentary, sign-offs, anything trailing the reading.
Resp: 3:15
